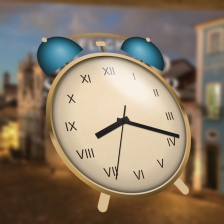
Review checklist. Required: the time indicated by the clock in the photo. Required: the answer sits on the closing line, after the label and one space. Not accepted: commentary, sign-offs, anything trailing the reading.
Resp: 8:18:34
